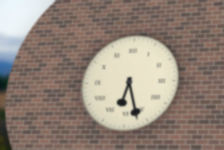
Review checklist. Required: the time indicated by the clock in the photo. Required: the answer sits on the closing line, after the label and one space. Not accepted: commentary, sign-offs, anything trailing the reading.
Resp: 6:27
